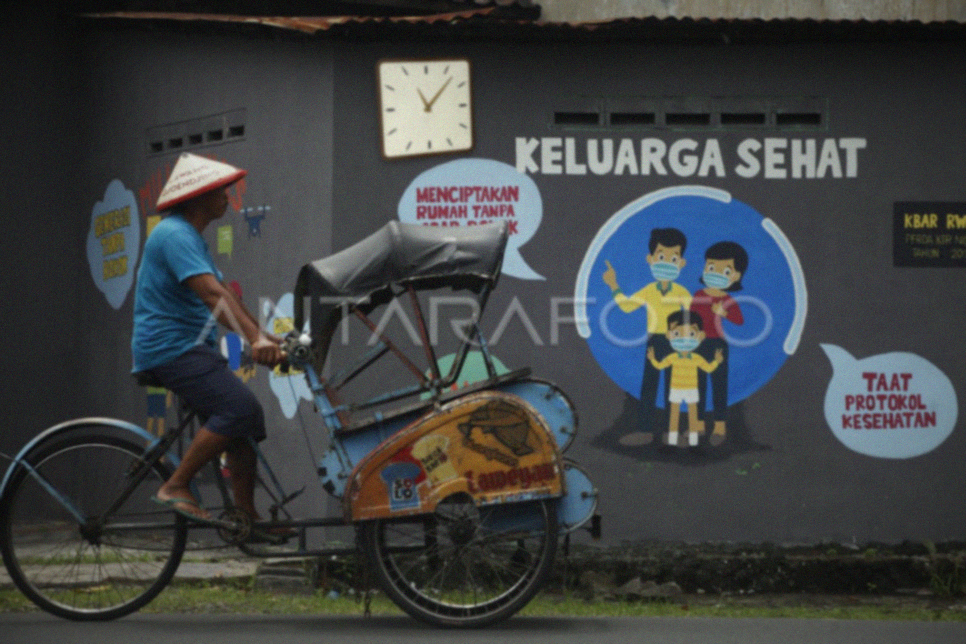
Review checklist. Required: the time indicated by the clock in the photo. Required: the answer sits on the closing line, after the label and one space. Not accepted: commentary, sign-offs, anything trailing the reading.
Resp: 11:07
